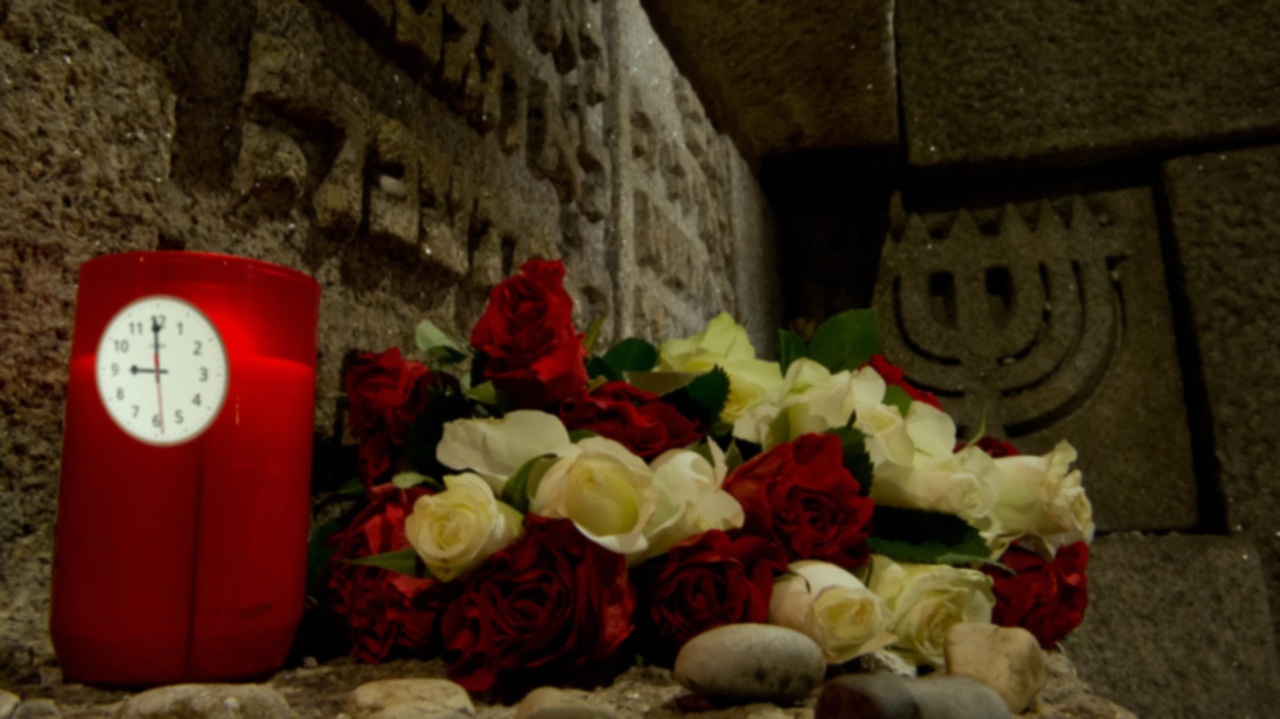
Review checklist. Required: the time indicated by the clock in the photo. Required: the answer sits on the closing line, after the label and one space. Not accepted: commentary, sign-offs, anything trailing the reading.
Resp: 8:59:29
